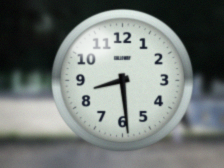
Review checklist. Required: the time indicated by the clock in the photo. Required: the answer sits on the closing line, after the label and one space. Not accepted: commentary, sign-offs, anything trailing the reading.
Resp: 8:29
